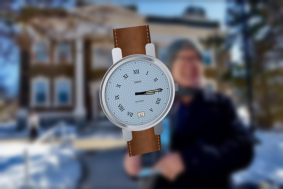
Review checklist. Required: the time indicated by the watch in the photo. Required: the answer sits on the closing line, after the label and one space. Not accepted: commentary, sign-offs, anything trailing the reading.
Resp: 3:15
